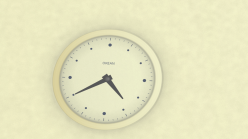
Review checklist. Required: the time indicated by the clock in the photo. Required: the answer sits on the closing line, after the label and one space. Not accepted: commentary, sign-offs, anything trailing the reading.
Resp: 4:40
